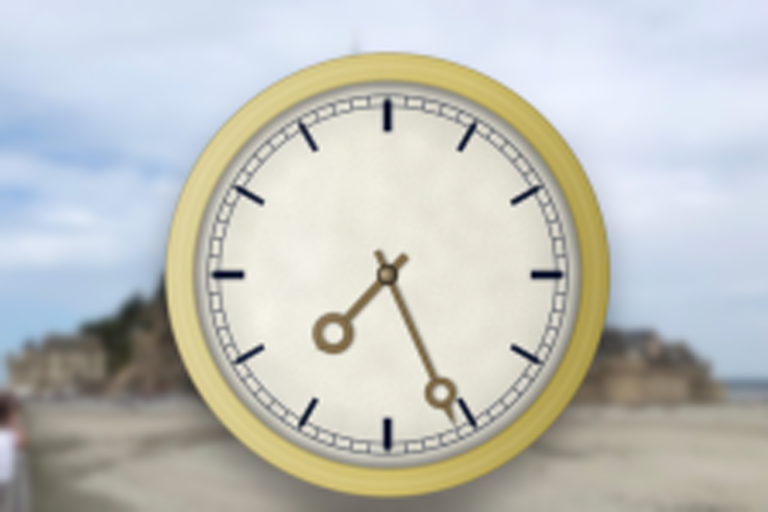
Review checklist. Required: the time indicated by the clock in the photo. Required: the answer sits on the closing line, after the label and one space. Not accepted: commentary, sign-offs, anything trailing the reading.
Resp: 7:26
